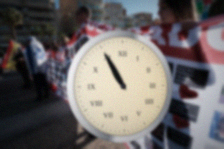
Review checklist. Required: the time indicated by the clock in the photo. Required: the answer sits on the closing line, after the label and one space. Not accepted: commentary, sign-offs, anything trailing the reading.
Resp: 10:55
